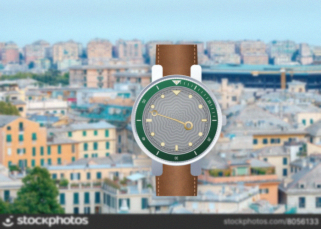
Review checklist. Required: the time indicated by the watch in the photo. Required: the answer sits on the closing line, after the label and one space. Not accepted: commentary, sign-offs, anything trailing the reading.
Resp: 3:48
